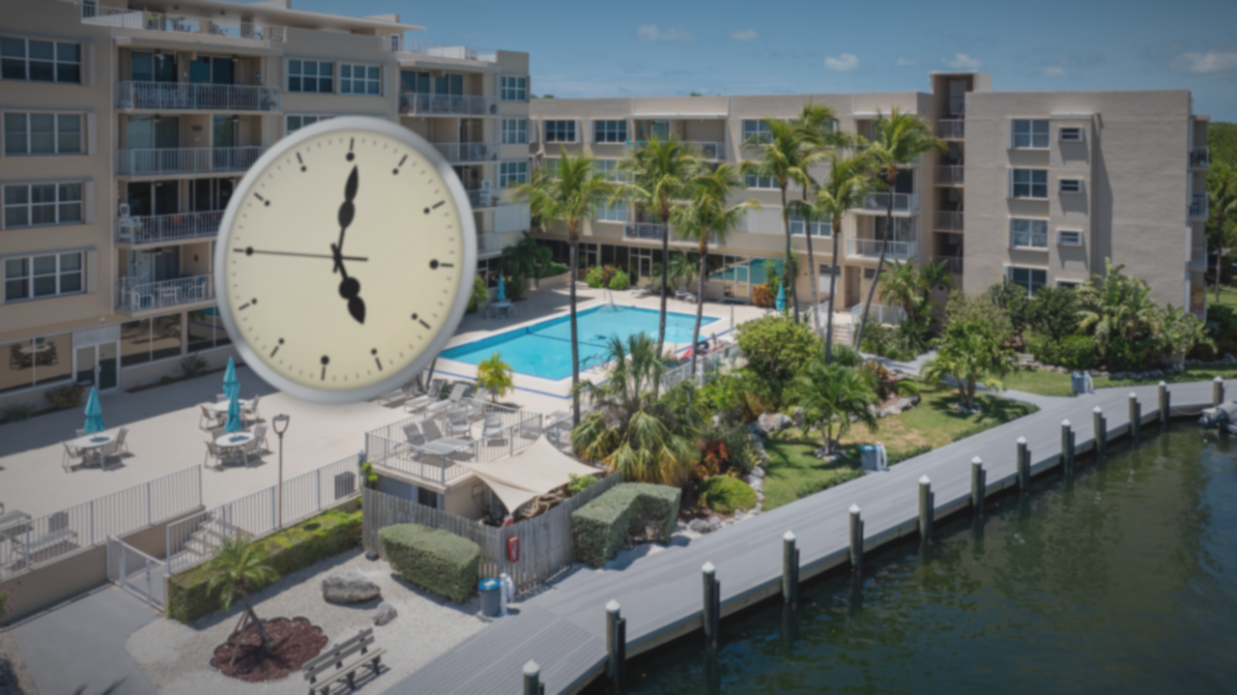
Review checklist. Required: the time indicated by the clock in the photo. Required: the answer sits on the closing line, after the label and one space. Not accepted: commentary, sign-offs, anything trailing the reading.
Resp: 5:00:45
